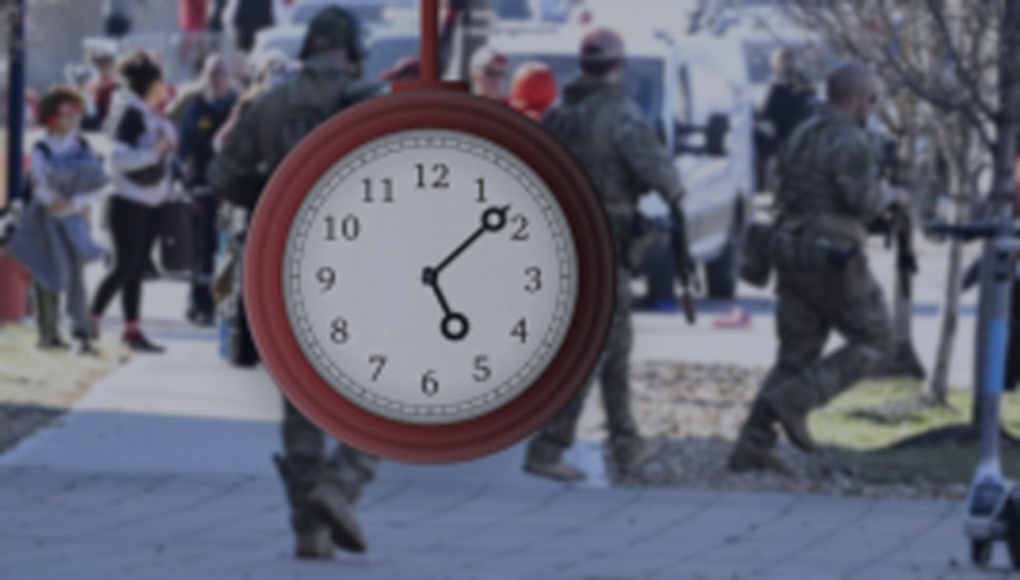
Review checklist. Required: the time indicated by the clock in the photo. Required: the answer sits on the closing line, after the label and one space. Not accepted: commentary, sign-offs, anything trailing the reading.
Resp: 5:08
